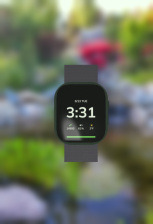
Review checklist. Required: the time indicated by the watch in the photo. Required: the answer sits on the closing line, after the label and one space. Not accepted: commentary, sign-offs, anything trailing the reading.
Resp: 3:31
